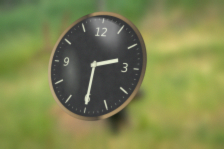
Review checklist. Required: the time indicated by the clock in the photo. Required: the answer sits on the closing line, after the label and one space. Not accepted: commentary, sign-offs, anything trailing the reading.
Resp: 2:30
